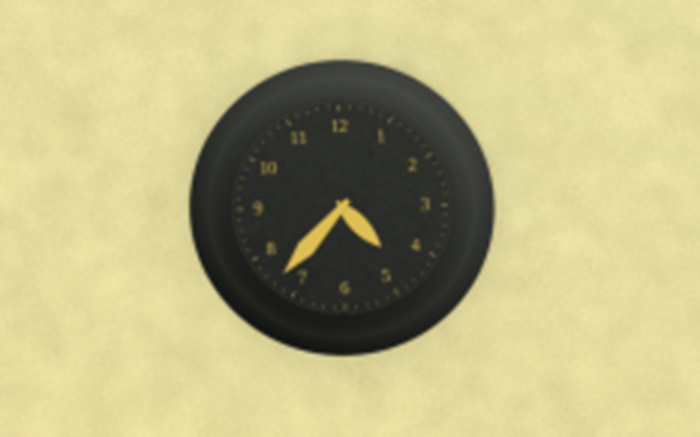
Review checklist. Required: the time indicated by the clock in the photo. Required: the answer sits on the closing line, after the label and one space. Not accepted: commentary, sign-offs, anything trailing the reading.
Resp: 4:37
